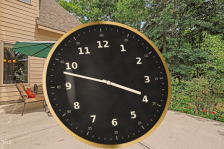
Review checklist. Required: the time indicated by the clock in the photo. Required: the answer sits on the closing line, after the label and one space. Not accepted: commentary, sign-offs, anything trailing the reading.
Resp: 3:48
